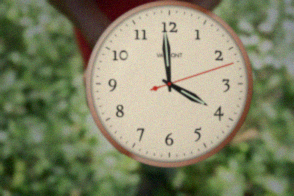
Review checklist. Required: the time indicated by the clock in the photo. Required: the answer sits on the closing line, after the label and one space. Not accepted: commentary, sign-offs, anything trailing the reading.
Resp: 3:59:12
